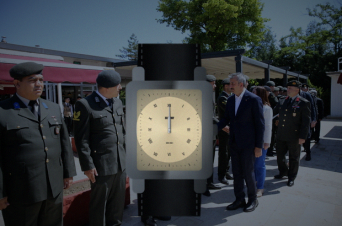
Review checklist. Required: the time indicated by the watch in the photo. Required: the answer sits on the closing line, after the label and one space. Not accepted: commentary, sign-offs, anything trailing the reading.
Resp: 12:00
